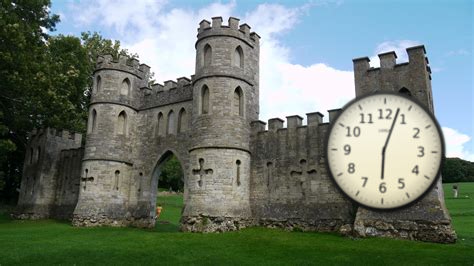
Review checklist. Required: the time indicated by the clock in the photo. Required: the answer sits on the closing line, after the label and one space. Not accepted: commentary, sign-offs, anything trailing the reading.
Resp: 6:03
